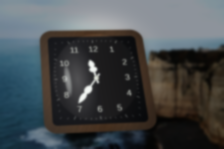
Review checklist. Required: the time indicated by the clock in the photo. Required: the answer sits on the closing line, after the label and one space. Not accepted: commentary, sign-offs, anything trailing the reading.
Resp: 11:36
